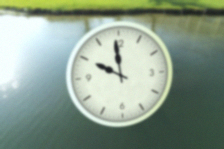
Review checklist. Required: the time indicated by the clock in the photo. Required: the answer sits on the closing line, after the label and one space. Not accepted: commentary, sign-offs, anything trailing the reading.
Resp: 9:59
